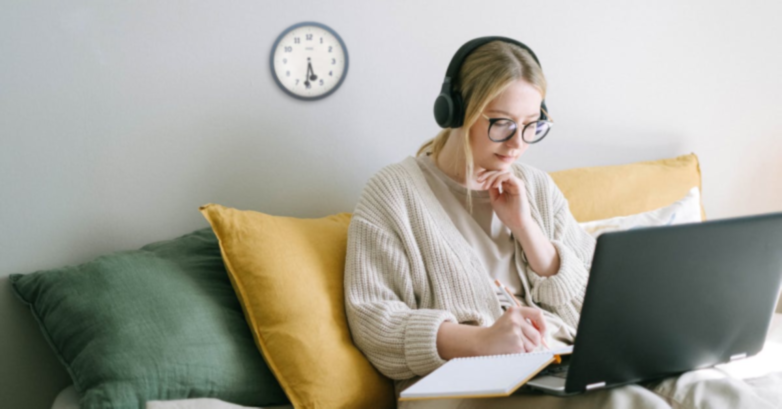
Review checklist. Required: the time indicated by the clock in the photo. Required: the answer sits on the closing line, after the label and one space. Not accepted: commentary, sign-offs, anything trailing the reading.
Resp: 5:31
